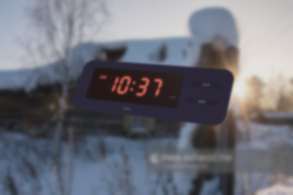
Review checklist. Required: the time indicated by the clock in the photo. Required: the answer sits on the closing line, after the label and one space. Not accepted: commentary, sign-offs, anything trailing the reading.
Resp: 10:37
